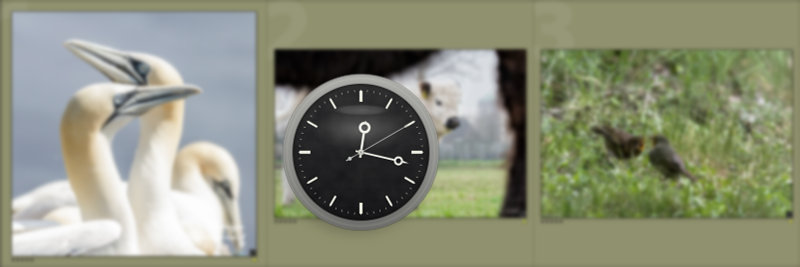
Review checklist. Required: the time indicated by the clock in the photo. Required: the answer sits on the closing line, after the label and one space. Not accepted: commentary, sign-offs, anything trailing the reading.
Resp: 12:17:10
